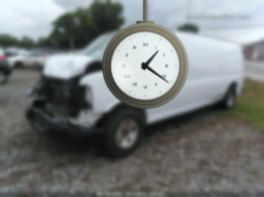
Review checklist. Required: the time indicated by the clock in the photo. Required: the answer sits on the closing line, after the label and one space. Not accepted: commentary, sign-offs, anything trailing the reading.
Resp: 1:21
